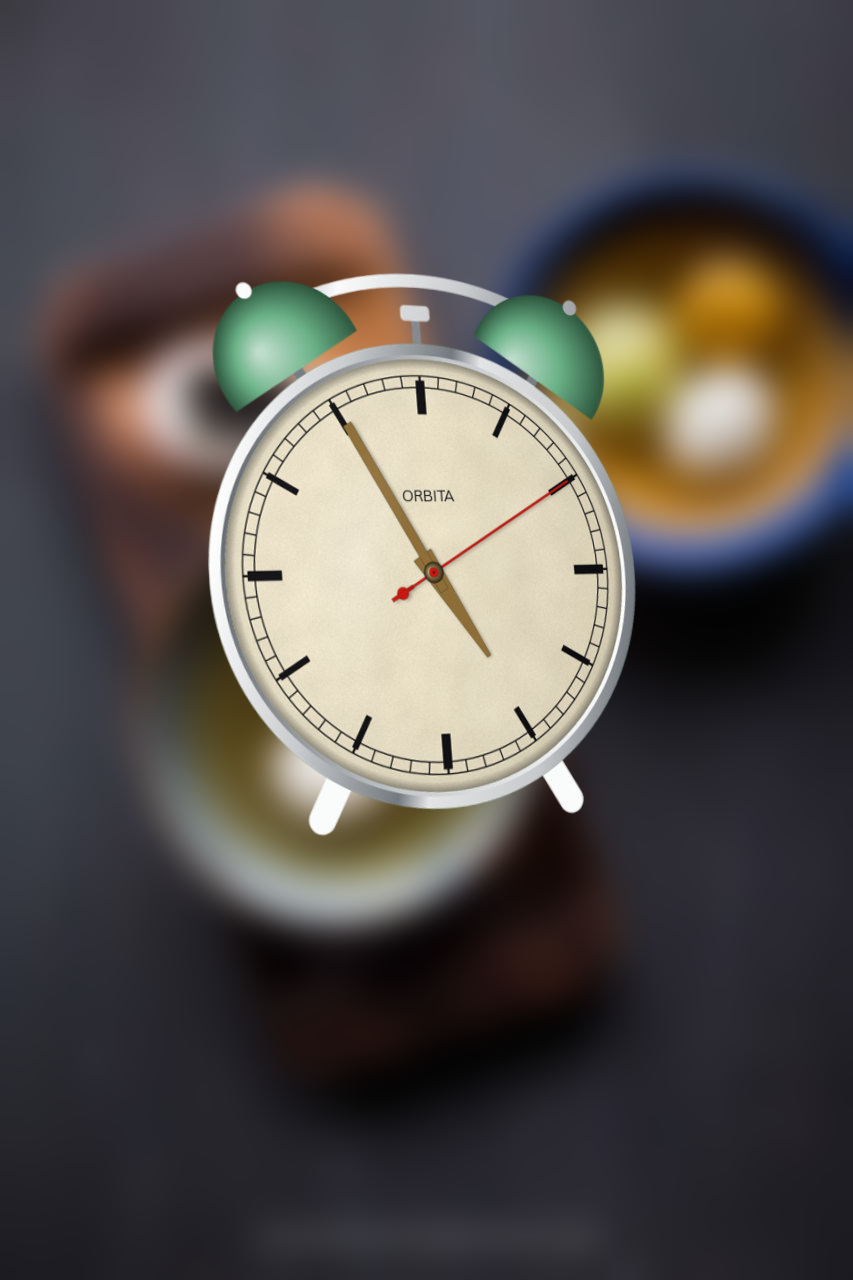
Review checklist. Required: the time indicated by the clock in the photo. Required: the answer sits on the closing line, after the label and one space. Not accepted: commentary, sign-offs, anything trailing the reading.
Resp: 4:55:10
